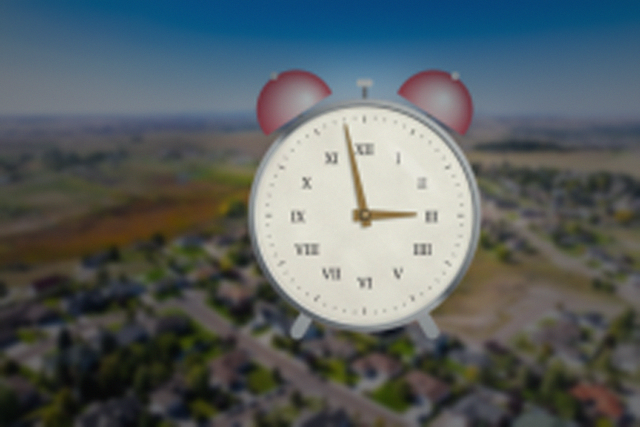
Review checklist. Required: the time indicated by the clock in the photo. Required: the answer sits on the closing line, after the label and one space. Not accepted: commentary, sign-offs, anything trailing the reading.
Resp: 2:58
